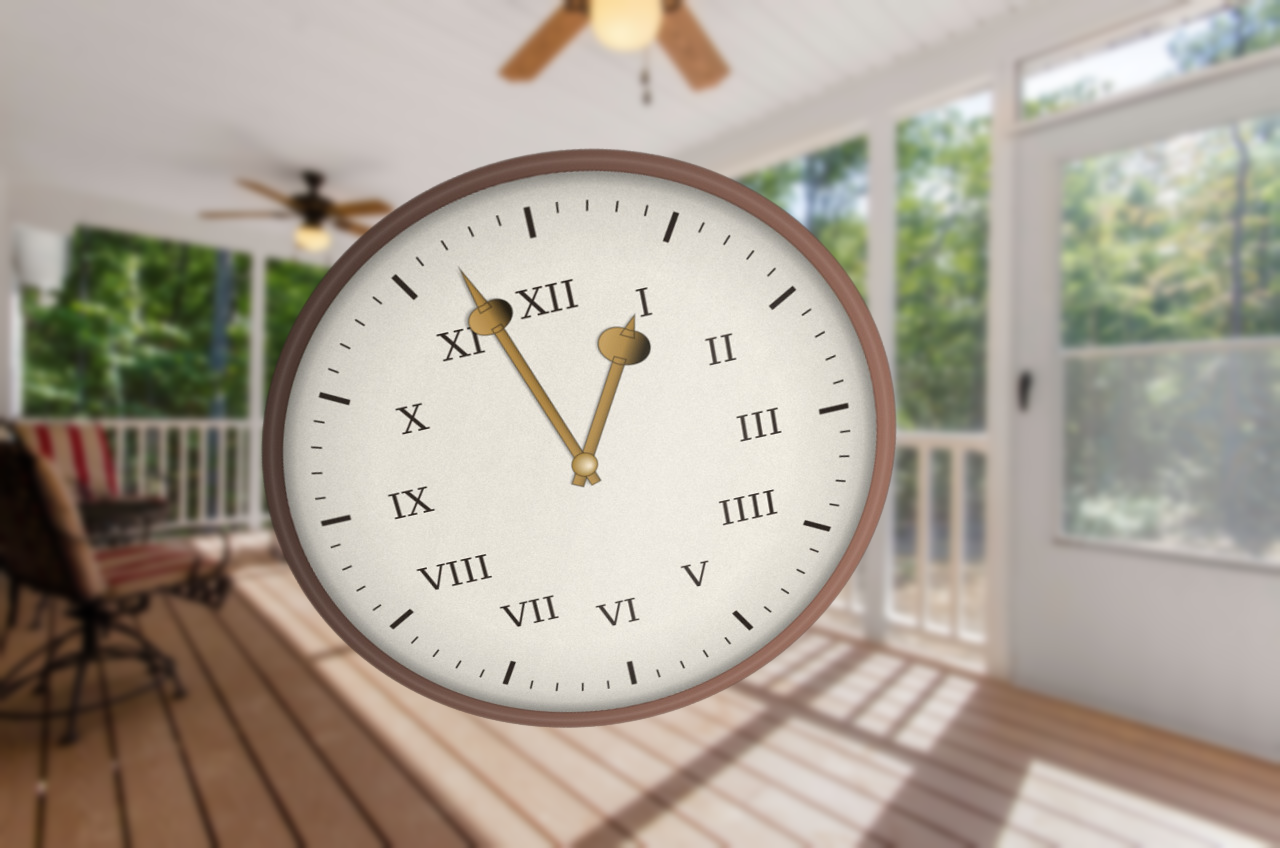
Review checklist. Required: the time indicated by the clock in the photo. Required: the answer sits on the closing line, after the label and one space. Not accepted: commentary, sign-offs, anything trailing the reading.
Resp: 12:57
